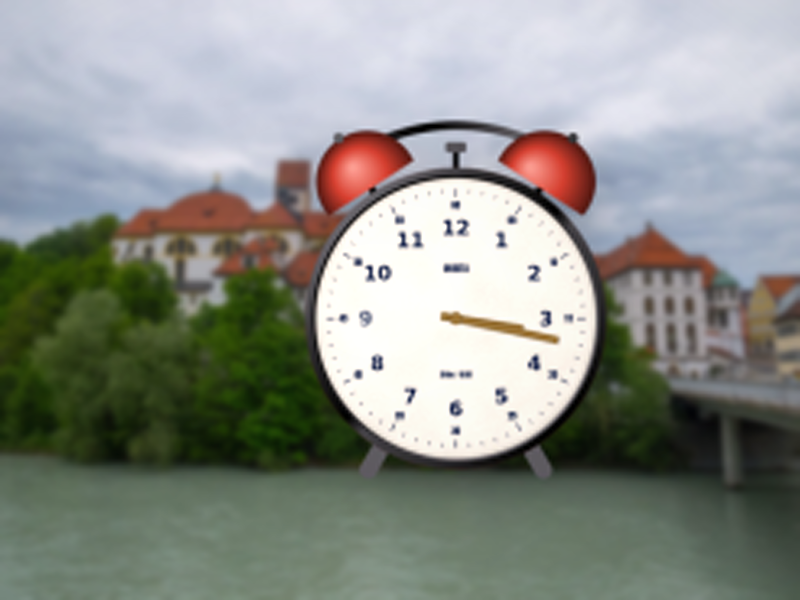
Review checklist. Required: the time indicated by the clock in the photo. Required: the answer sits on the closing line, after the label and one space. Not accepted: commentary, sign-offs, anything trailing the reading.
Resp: 3:17
